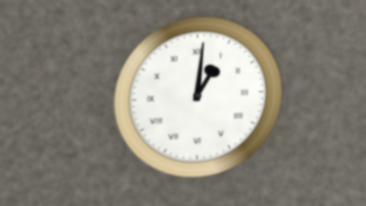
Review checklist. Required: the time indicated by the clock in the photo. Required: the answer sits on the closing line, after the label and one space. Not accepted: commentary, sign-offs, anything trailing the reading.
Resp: 1:01
